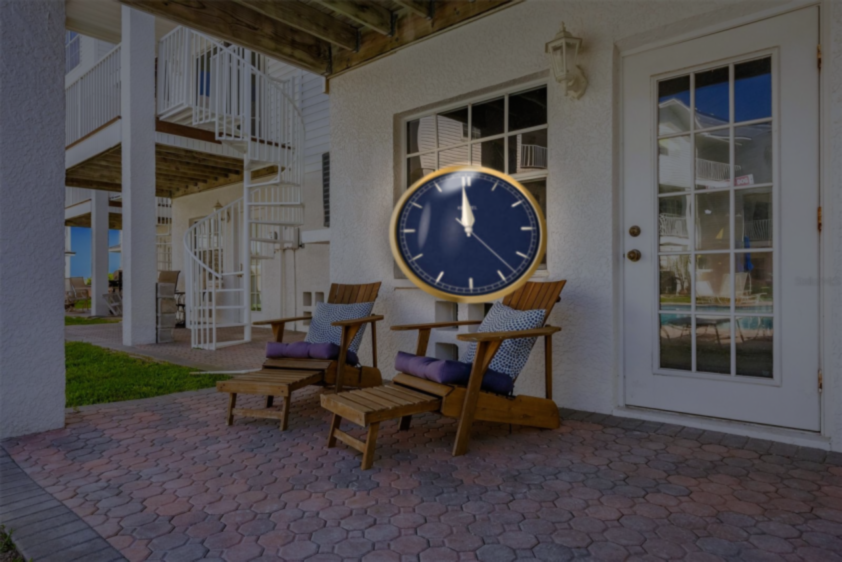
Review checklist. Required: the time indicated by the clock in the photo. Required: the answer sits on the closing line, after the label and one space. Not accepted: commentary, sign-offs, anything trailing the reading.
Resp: 11:59:23
